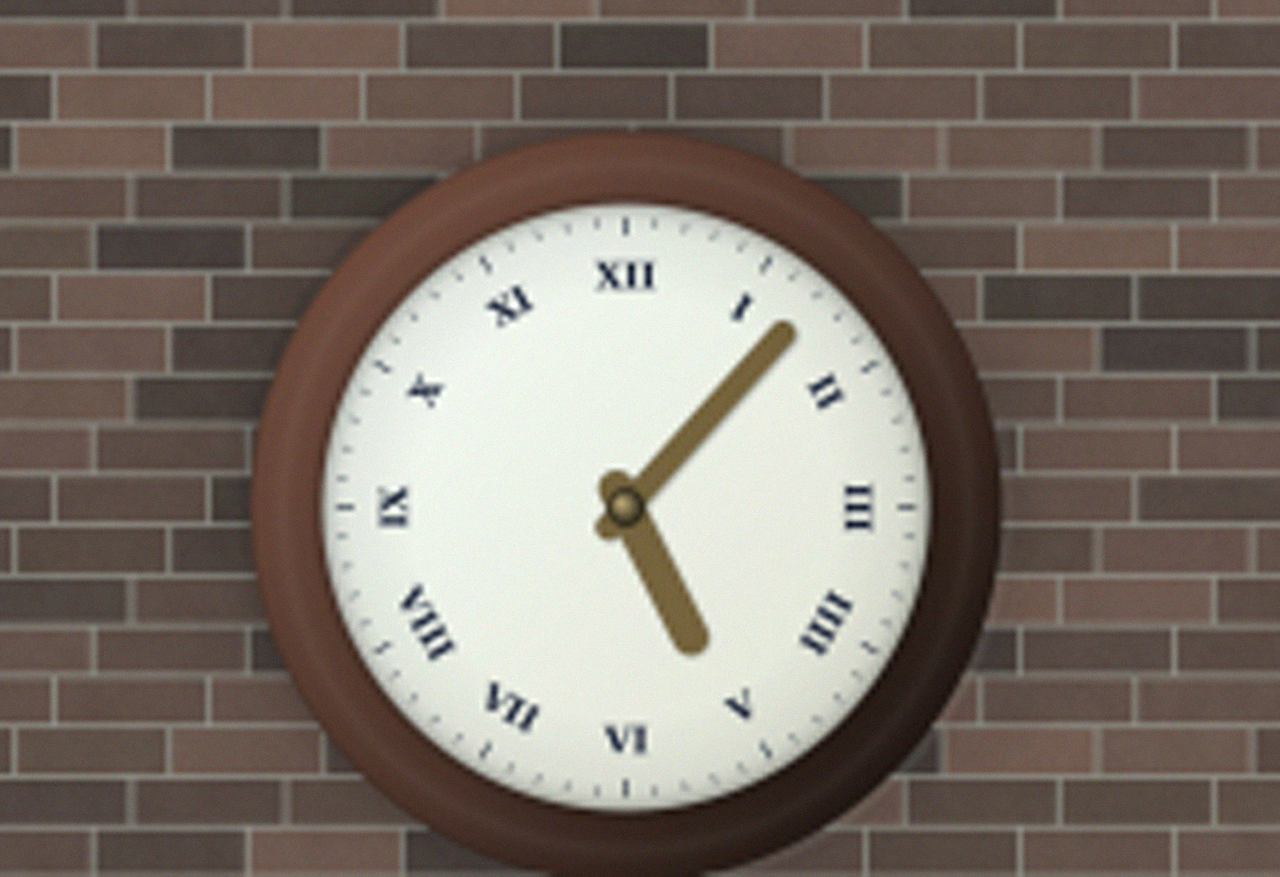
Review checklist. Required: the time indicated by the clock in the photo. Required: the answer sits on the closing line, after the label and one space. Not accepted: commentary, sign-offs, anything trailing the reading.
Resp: 5:07
